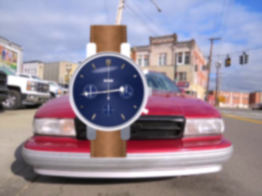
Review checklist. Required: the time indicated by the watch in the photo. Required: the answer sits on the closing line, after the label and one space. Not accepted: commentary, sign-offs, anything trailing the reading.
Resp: 2:44
